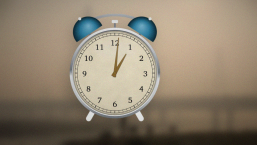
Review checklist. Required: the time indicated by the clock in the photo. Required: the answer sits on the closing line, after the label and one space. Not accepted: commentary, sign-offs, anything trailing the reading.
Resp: 1:01
